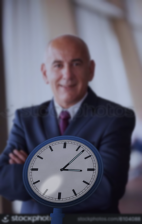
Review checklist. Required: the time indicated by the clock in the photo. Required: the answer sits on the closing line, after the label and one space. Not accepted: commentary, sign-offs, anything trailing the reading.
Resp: 3:07
